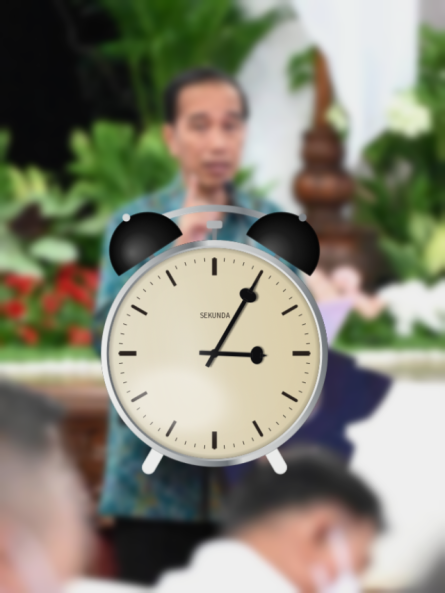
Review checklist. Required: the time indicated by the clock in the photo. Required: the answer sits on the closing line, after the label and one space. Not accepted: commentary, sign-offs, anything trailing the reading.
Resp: 3:05
